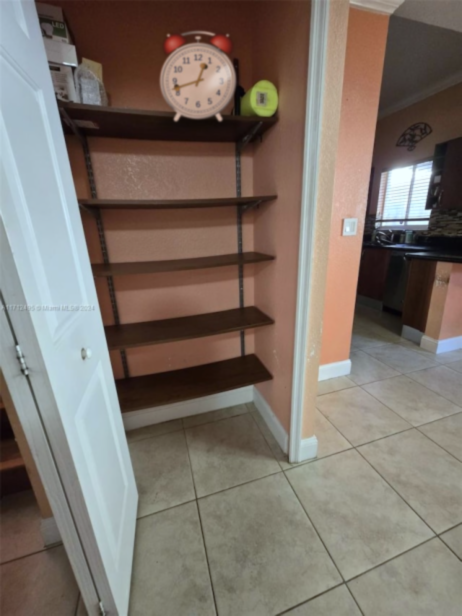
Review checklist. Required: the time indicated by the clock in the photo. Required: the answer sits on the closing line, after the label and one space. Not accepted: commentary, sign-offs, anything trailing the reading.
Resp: 12:42
